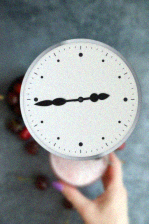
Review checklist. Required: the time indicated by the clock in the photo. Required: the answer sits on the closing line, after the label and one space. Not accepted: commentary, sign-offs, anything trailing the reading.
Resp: 2:44
